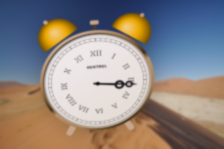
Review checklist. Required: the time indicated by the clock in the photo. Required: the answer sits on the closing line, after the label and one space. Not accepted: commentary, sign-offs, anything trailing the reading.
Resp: 3:16
